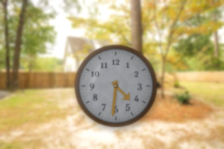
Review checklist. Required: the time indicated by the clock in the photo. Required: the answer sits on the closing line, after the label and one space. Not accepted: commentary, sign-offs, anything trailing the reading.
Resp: 4:31
